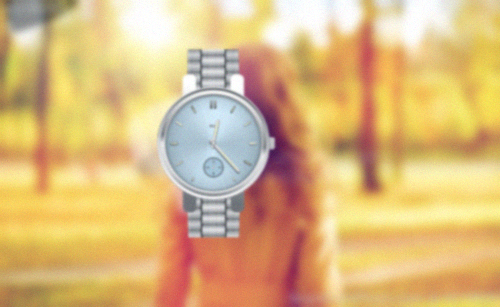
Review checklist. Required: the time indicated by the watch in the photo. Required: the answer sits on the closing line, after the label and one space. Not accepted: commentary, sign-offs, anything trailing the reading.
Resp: 12:23
